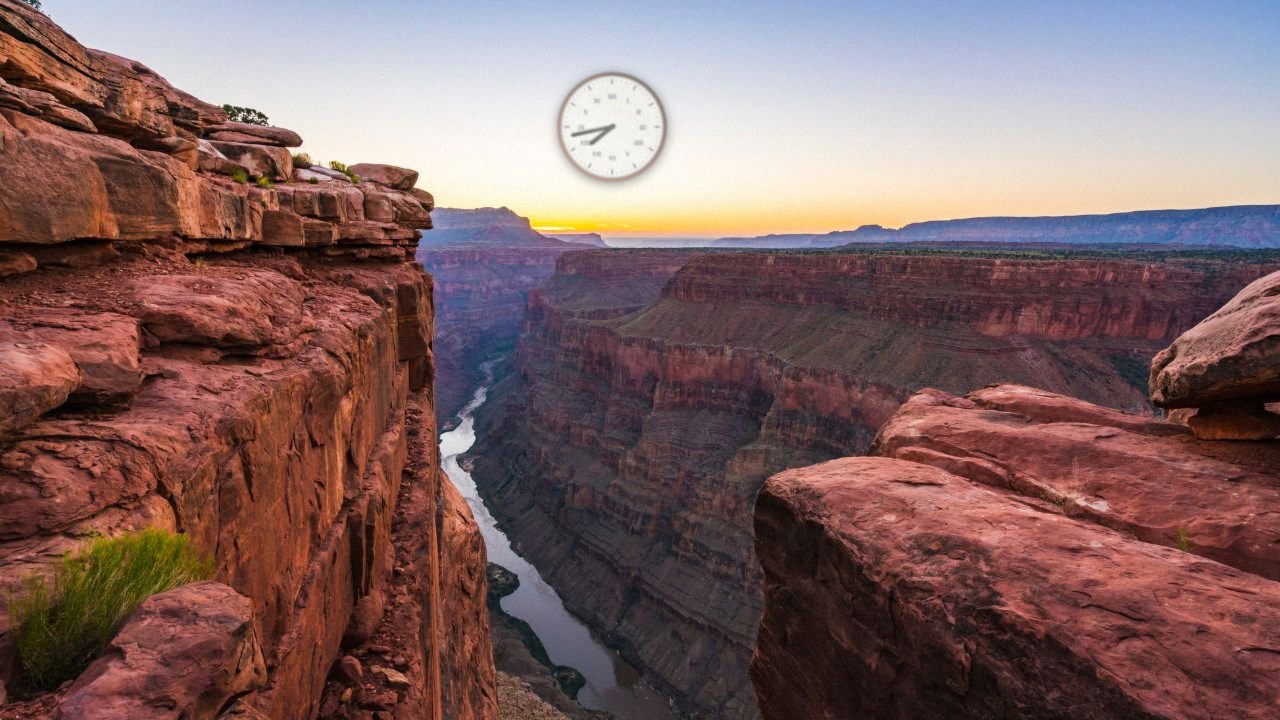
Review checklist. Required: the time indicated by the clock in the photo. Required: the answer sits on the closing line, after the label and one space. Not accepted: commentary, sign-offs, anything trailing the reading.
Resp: 7:43
